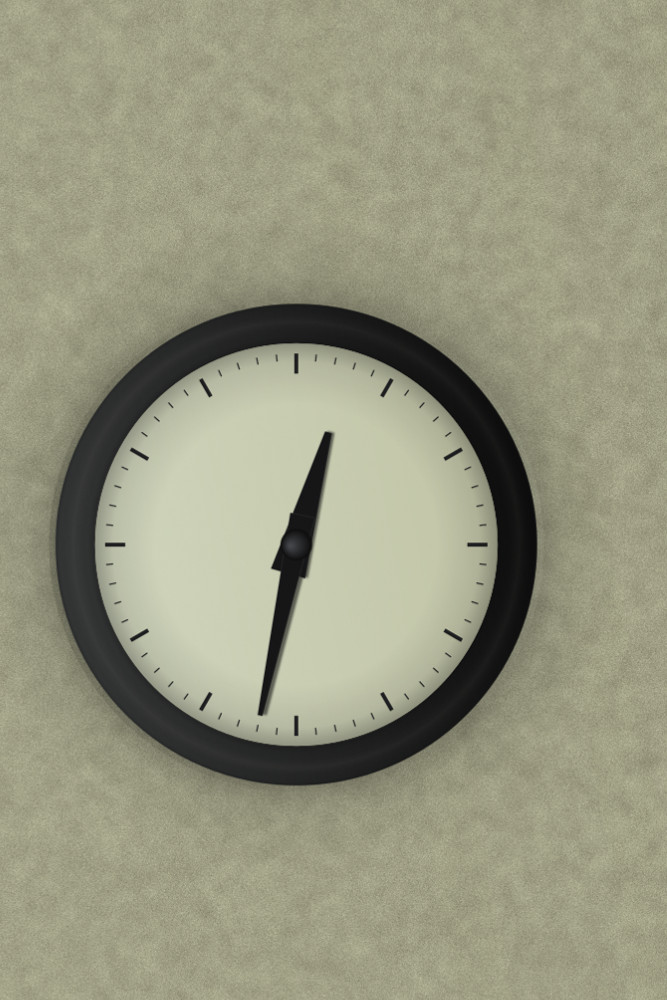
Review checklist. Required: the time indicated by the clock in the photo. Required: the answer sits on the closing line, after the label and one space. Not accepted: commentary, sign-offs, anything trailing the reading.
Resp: 12:32
